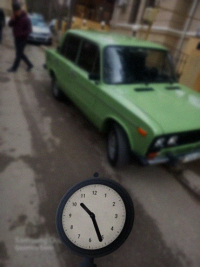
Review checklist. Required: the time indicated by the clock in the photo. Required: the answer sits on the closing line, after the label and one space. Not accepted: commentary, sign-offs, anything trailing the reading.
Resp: 10:26
